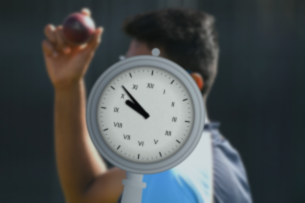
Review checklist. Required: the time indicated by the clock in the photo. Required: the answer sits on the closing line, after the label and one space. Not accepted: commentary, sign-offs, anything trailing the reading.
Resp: 9:52
